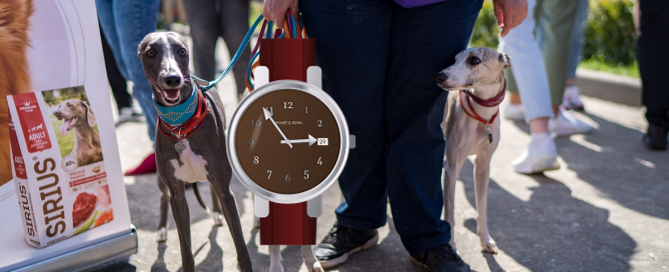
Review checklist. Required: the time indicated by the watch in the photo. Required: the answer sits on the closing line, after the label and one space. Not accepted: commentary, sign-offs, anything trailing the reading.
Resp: 2:54
